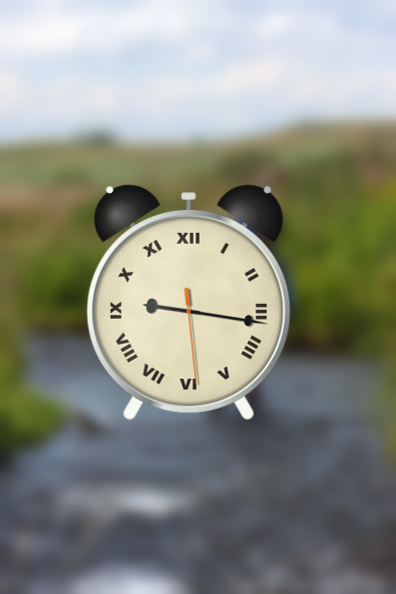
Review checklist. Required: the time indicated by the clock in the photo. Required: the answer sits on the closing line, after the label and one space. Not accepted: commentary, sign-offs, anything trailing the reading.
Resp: 9:16:29
